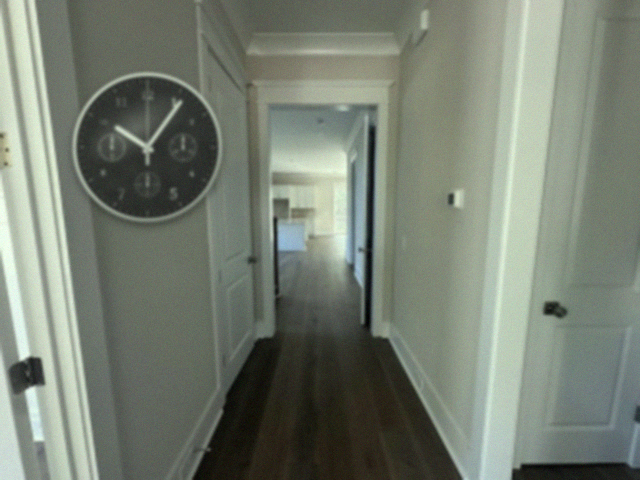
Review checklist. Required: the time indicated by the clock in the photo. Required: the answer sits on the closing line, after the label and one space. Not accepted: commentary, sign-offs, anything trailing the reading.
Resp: 10:06
